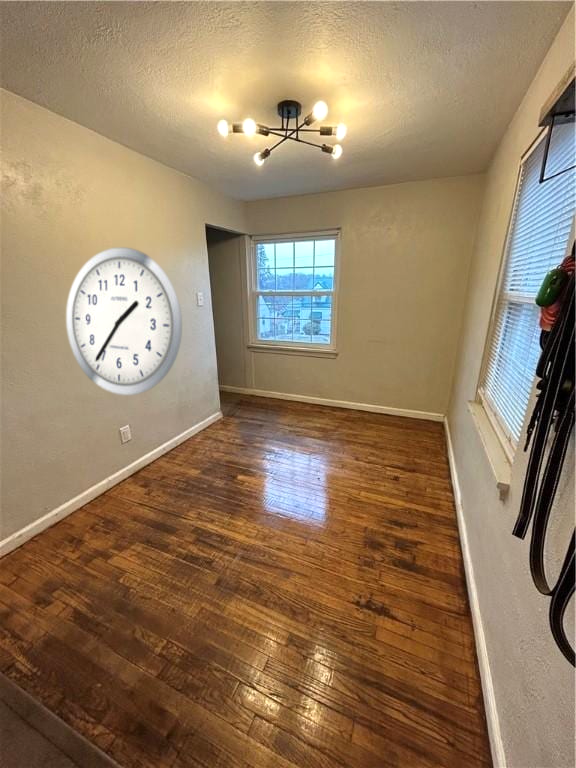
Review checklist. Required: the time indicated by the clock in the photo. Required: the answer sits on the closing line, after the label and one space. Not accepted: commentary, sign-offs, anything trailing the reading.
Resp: 1:36
